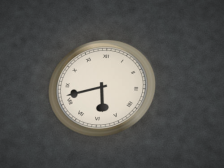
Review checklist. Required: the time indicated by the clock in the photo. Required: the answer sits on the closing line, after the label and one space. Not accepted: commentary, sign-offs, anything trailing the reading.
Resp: 5:42
